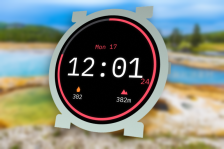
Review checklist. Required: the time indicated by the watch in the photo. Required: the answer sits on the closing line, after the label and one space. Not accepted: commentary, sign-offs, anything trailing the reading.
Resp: 12:01:24
